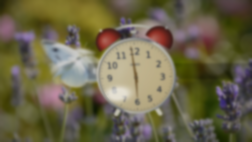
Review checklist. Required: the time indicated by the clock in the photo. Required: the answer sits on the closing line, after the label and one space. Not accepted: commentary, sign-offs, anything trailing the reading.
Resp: 5:59
